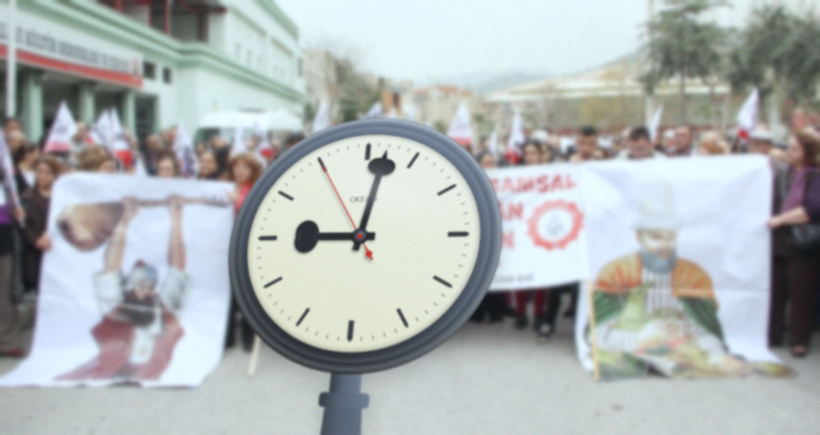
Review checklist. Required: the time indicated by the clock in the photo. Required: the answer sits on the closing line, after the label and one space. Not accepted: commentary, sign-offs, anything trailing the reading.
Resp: 9:01:55
